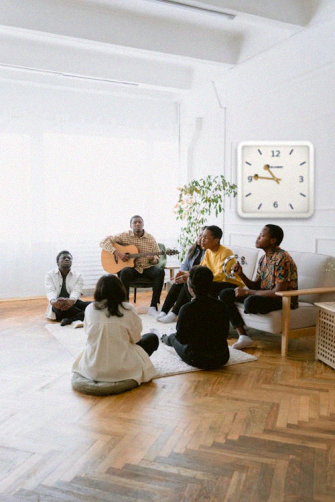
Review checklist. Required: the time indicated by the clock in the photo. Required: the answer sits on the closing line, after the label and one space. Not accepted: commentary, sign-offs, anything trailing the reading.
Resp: 10:46
